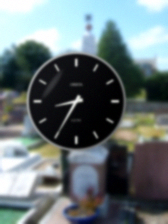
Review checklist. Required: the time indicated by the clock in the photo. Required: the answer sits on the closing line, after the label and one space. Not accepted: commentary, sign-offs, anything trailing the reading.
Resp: 8:35
